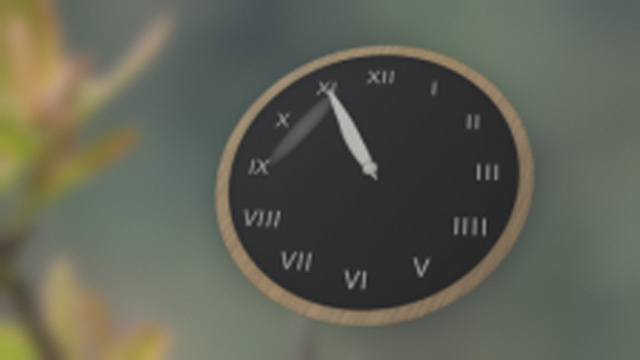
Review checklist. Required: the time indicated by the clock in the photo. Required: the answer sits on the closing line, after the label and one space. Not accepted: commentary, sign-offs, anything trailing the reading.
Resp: 10:55
